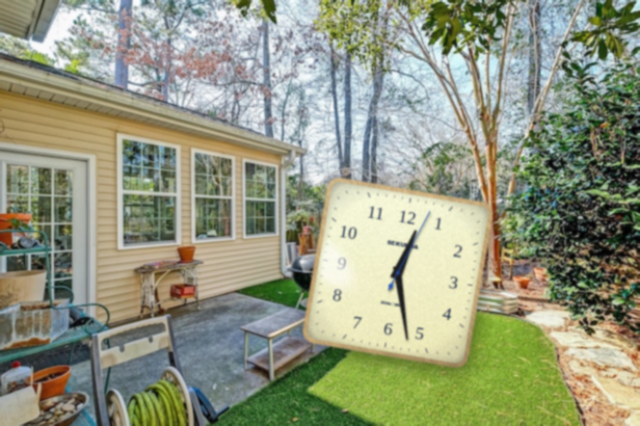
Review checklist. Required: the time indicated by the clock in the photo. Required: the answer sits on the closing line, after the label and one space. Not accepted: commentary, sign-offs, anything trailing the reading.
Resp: 12:27:03
